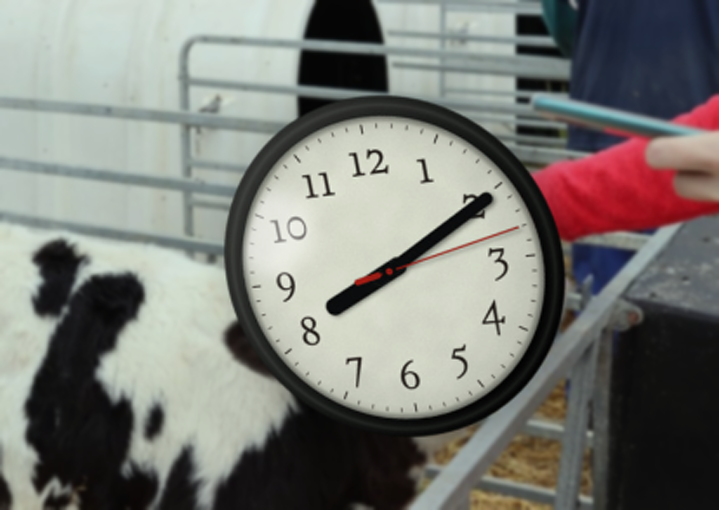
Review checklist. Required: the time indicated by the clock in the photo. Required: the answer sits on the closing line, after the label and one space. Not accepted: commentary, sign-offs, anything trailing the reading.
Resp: 8:10:13
